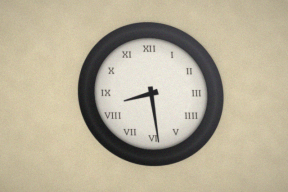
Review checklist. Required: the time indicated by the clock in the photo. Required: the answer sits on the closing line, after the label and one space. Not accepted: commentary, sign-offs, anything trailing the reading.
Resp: 8:29
